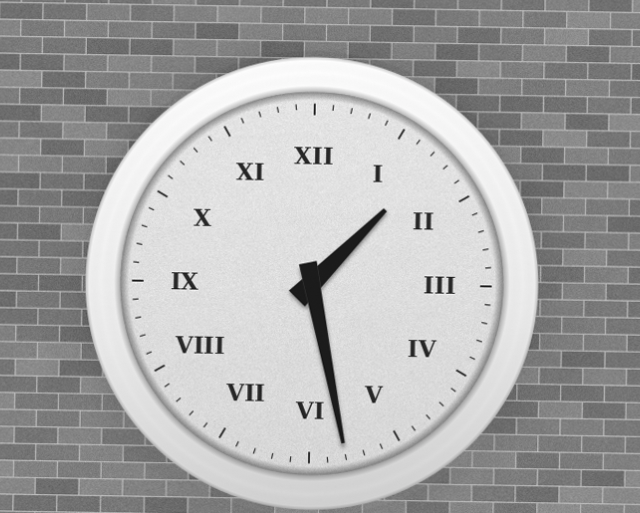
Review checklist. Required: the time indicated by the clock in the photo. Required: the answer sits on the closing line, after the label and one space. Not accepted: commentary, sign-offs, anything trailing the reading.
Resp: 1:28
